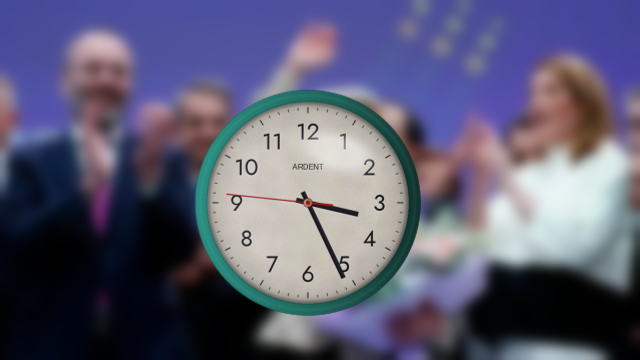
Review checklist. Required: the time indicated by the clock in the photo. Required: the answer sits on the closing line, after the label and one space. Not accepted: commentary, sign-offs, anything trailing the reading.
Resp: 3:25:46
